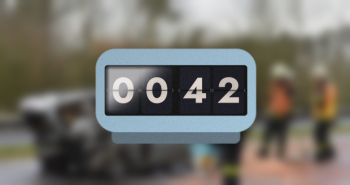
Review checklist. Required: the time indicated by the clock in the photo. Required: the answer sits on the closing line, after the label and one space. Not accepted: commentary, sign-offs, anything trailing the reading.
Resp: 0:42
